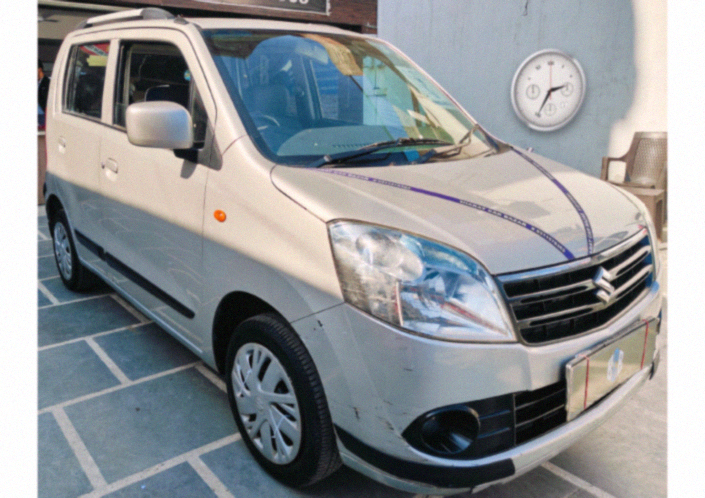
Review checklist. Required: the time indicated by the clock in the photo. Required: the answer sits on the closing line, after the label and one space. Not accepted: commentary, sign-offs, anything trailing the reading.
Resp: 2:35
